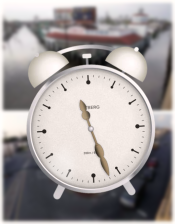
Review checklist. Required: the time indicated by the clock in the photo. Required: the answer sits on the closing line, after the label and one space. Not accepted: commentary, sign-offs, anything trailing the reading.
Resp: 11:27
